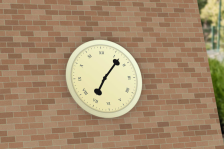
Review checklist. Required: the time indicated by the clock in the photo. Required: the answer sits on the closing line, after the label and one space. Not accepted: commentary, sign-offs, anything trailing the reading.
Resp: 7:07
